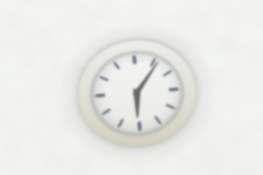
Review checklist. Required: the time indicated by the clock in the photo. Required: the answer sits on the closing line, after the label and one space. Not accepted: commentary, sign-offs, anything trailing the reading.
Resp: 6:06
